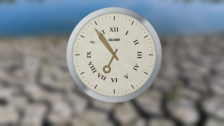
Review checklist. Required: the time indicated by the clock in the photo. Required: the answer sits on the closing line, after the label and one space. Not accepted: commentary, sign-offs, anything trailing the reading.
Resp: 6:54
